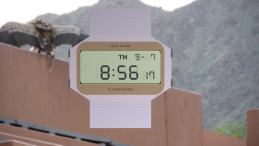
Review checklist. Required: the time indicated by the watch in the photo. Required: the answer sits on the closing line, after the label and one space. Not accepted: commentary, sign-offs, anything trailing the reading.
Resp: 8:56:17
